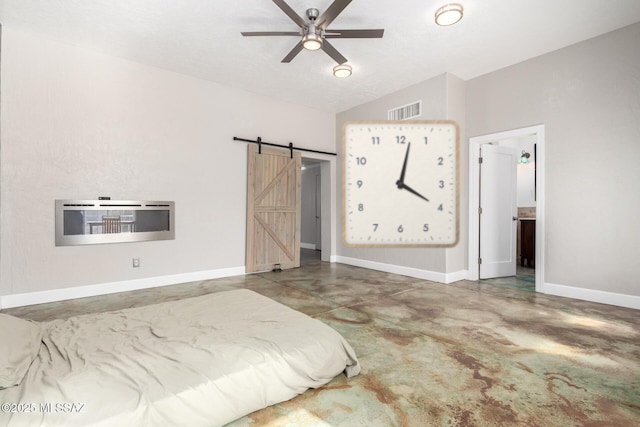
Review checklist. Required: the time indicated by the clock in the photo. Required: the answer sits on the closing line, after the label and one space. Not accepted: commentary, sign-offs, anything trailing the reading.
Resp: 4:02
